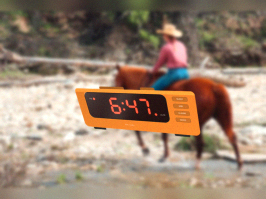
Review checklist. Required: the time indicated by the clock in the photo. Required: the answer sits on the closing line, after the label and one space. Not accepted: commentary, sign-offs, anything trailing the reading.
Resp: 6:47
